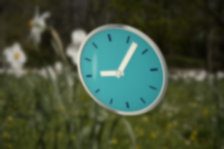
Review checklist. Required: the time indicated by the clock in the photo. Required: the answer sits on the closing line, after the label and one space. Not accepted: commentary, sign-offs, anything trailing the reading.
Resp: 9:07
